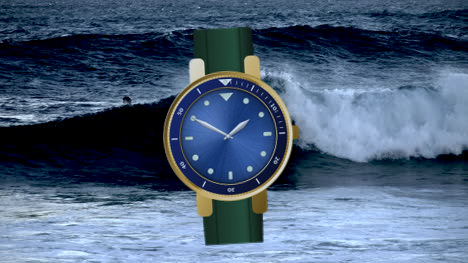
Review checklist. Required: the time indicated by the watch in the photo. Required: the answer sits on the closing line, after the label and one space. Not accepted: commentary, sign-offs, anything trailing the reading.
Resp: 1:50
